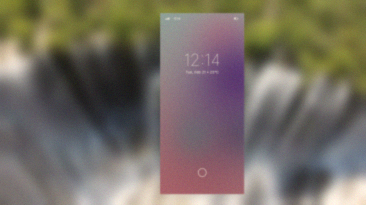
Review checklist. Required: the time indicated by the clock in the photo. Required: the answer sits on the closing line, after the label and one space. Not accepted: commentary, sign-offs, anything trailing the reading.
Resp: 12:14
